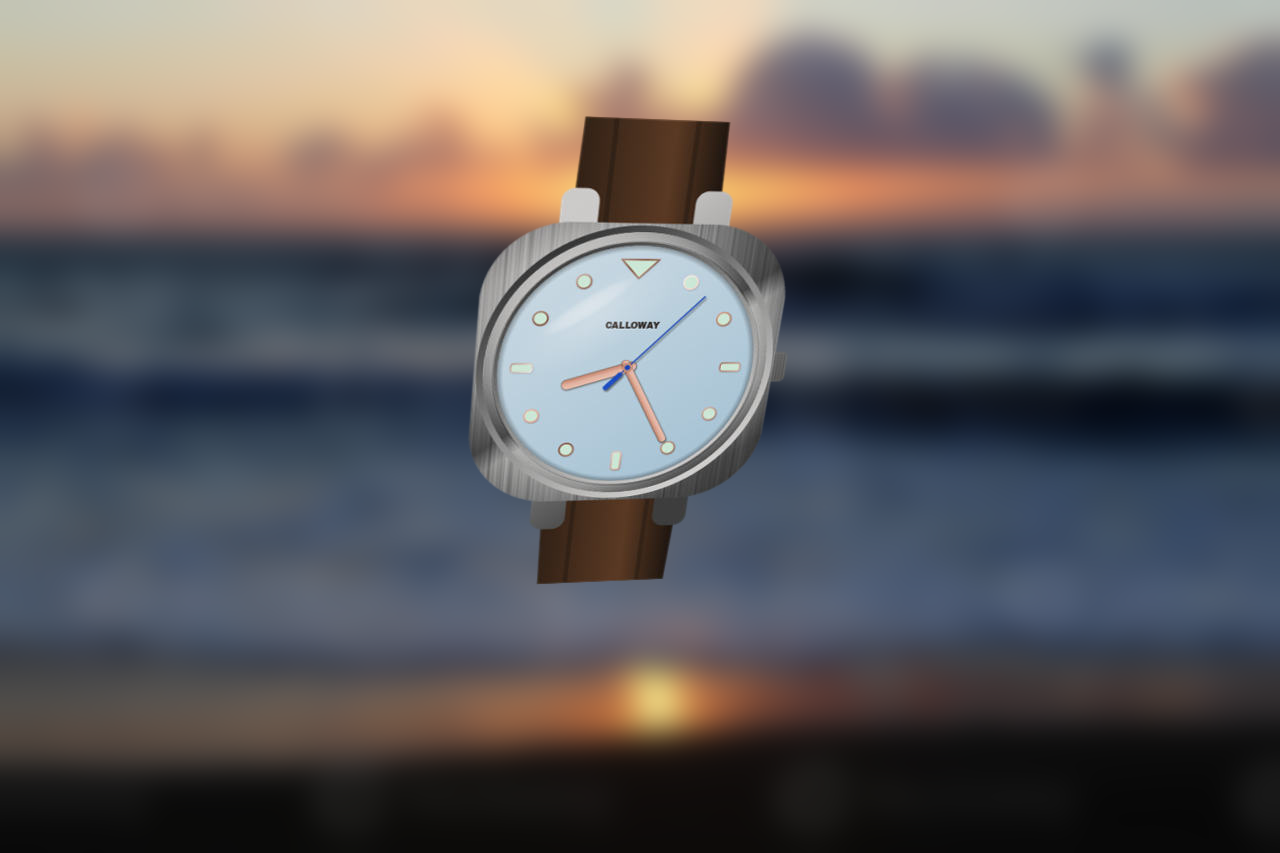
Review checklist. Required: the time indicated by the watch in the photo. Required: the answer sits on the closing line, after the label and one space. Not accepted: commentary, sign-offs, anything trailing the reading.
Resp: 8:25:07
